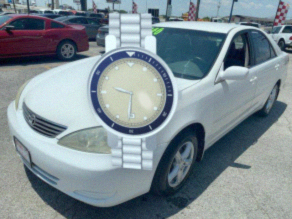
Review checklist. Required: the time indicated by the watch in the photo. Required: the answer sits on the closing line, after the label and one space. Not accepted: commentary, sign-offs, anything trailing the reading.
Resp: 9:31
